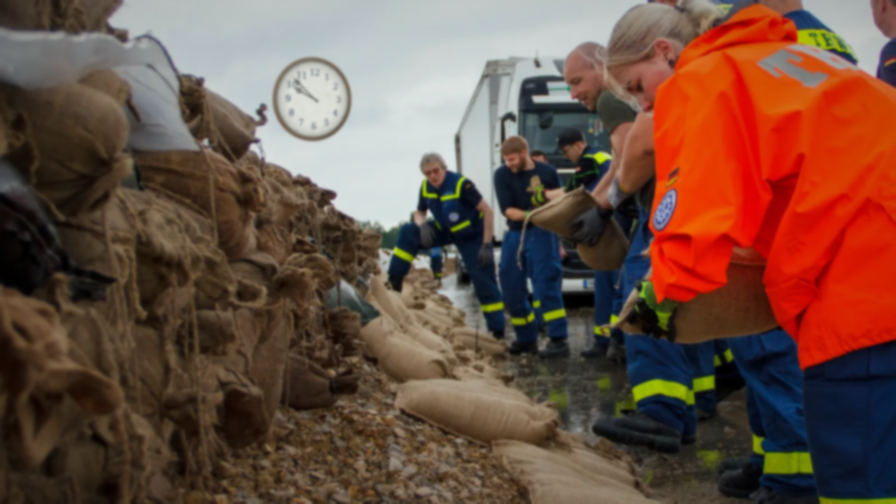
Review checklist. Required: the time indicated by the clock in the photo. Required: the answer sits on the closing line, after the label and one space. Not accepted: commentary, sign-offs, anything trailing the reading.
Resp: 9:52
